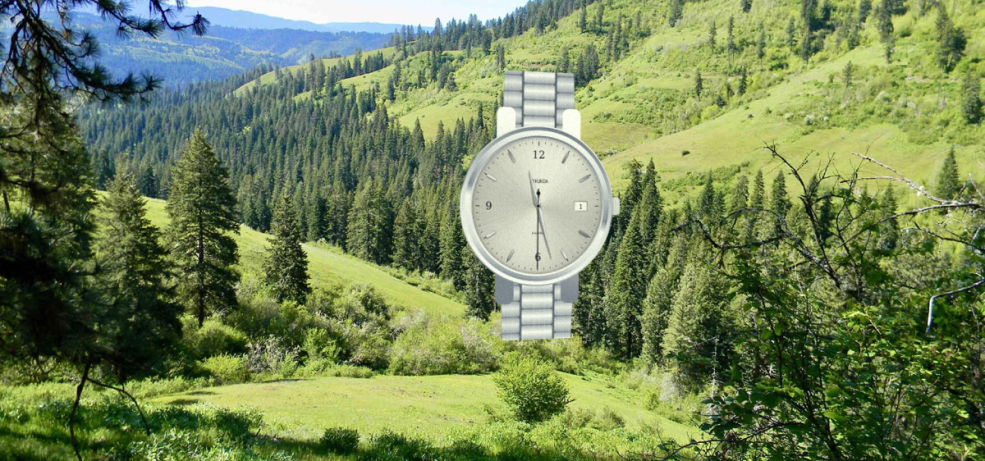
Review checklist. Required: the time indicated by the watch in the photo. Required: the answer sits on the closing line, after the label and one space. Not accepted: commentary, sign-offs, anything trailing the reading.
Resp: 11:27:30
